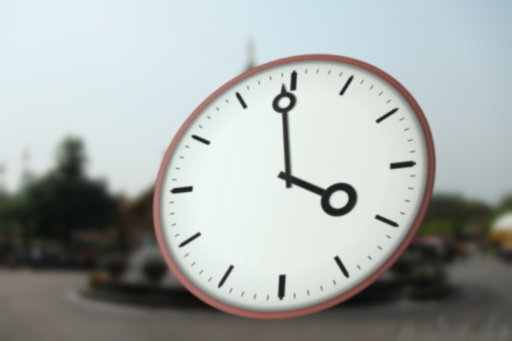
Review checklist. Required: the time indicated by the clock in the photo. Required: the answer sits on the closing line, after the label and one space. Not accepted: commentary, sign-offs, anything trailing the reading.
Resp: 3:59
